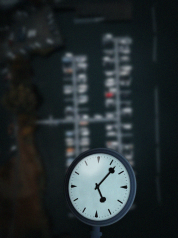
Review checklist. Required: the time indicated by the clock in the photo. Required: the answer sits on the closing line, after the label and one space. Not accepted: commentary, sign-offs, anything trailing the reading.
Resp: 5:07
